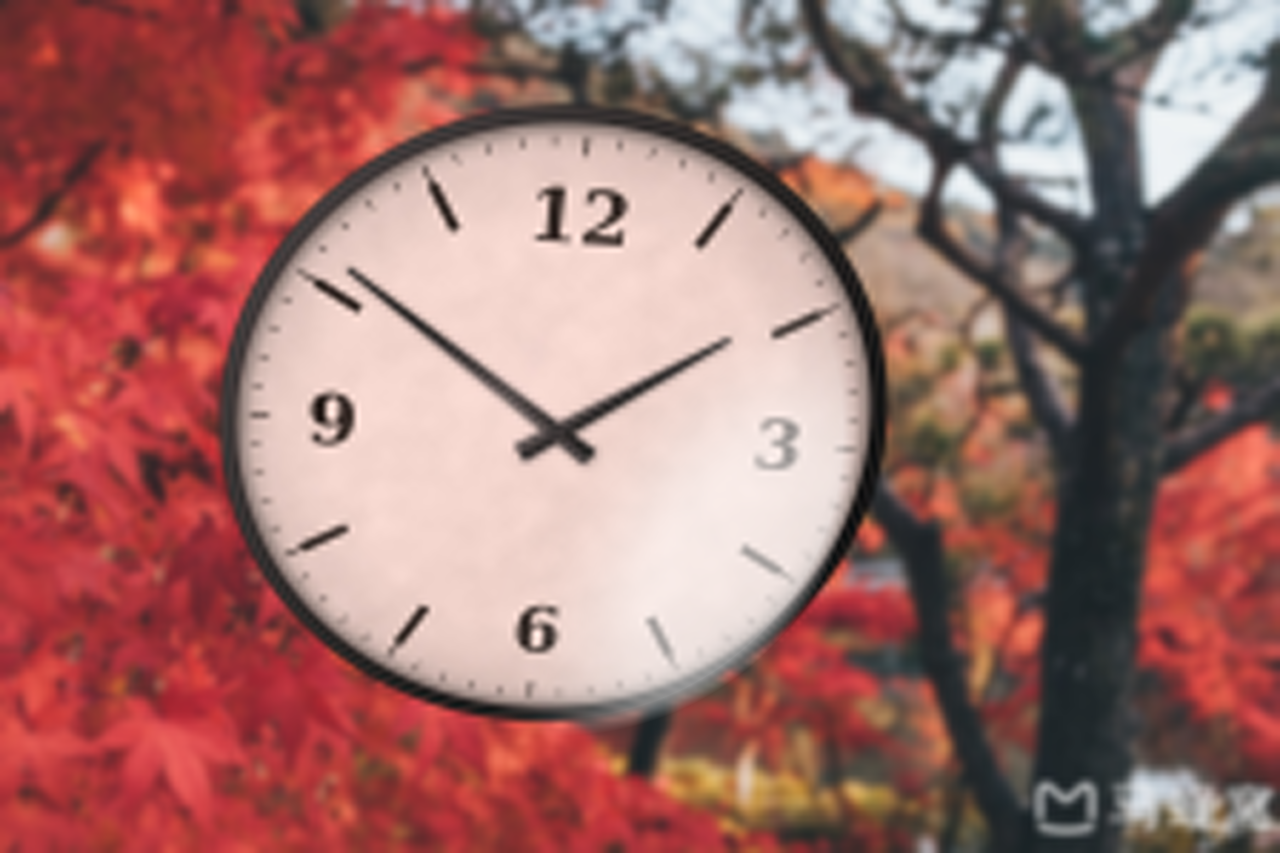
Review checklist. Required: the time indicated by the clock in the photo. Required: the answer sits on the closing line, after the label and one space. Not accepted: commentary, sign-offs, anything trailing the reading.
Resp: 1:51
